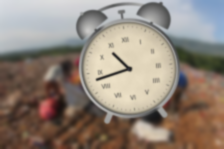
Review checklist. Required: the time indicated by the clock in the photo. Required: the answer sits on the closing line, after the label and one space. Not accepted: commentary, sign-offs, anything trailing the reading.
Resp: 10:43
